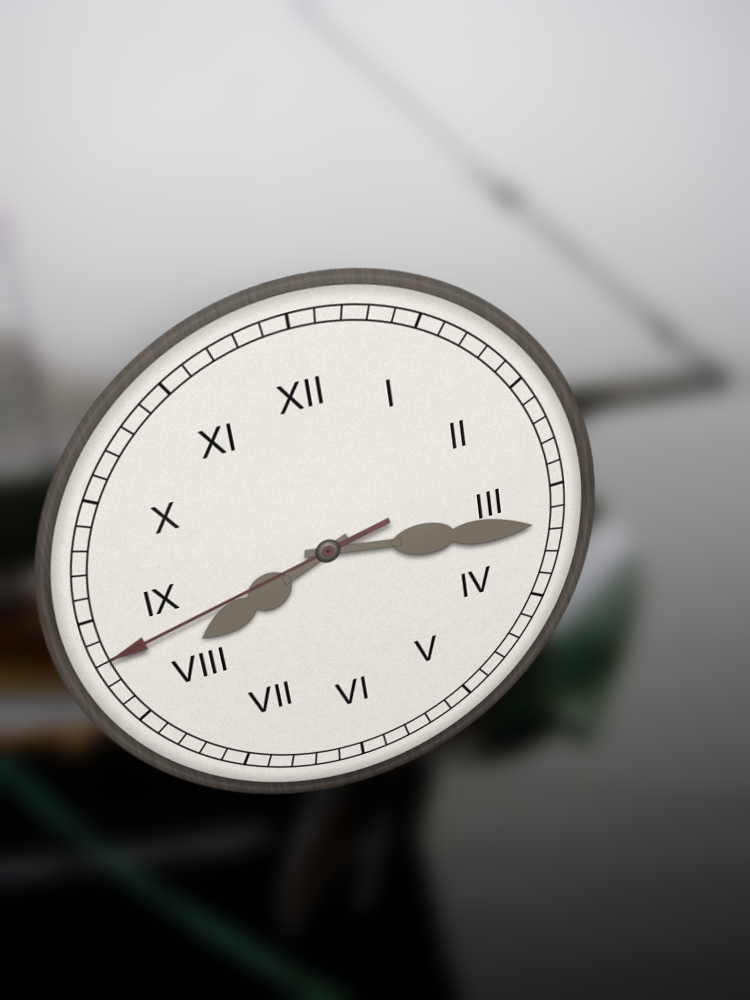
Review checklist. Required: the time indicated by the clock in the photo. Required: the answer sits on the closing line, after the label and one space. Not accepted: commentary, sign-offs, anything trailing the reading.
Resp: 8:16:43
